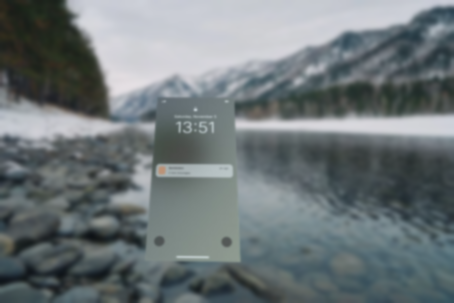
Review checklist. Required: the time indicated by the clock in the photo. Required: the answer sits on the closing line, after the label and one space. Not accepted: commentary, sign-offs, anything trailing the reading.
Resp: 13:51
